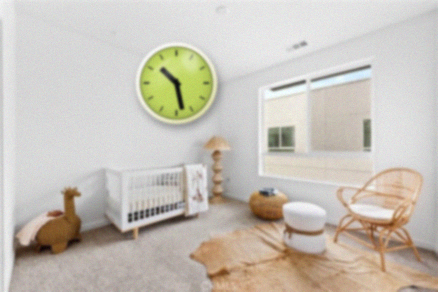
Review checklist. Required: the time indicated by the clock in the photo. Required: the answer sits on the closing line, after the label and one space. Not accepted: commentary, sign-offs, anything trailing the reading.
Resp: 10:28
